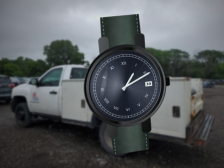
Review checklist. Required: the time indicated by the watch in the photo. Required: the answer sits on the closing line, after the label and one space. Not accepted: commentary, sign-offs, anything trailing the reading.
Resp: 1:11
